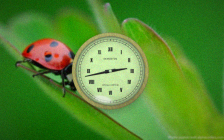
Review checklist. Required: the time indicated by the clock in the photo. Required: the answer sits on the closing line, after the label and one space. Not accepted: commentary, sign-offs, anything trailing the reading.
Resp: 2:43
